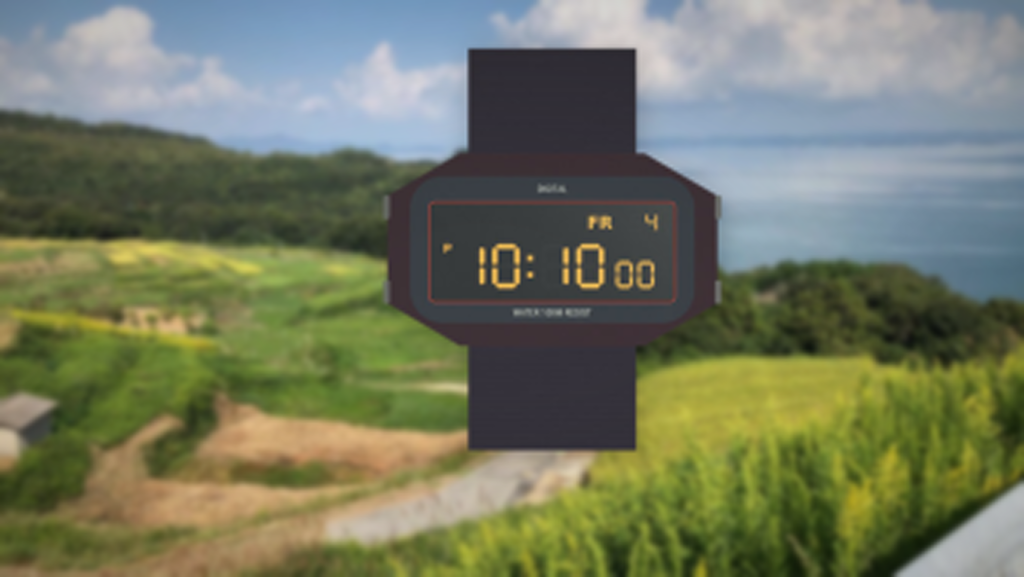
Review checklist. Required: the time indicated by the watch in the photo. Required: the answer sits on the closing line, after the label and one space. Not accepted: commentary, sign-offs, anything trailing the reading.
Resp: 10:10:00
